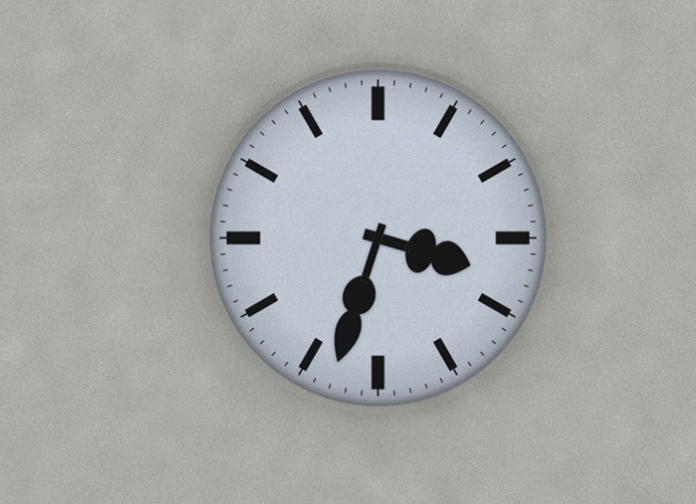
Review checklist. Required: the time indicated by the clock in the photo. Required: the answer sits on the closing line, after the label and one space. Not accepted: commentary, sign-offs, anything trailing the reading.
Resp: 3:33
